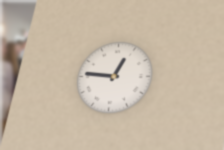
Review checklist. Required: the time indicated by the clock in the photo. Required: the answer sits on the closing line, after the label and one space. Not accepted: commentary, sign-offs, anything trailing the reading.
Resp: 12:46
